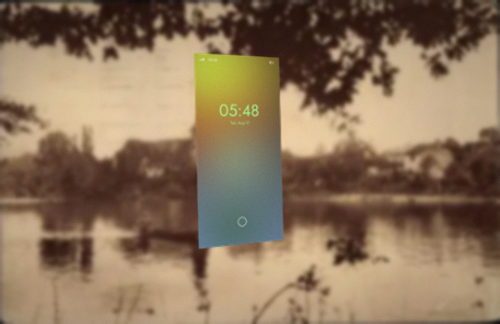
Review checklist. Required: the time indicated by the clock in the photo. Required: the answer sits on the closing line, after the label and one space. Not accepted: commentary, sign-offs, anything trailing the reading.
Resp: 5:48
